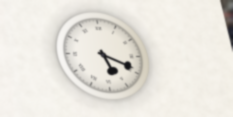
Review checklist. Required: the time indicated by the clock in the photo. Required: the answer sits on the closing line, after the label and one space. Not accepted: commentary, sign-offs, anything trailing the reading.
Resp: 5:19
